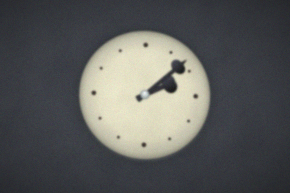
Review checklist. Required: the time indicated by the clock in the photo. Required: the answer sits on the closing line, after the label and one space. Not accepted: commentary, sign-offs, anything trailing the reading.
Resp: 2:08
